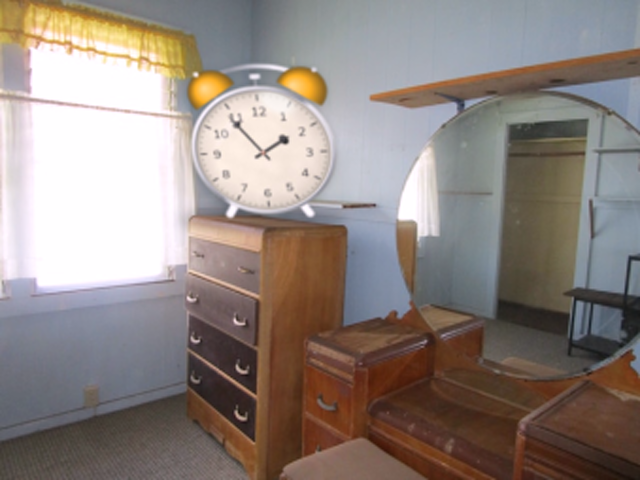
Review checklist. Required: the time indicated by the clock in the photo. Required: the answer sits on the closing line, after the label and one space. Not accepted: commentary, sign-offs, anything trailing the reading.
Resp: 1:54
